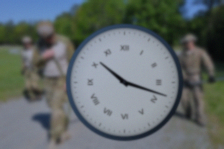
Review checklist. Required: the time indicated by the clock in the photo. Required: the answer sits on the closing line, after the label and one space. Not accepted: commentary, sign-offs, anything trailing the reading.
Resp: 10:18
